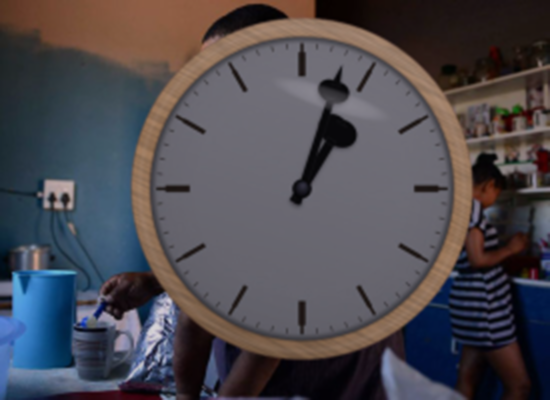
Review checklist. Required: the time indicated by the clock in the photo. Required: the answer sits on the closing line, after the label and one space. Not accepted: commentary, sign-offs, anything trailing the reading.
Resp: 1:03
